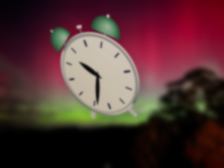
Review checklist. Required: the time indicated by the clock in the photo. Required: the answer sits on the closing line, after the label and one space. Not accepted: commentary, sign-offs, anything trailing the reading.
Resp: 10:34
